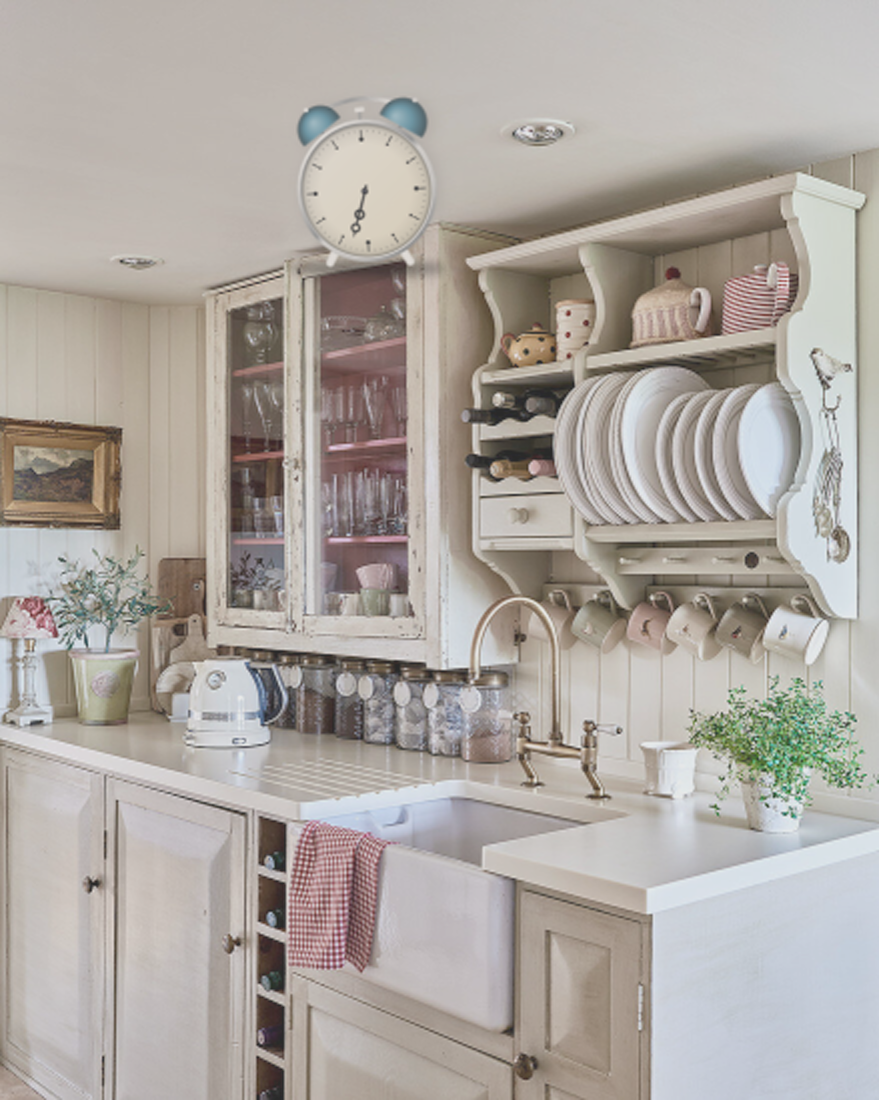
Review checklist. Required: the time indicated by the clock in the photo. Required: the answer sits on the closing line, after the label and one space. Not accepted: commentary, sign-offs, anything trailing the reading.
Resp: 6:33
